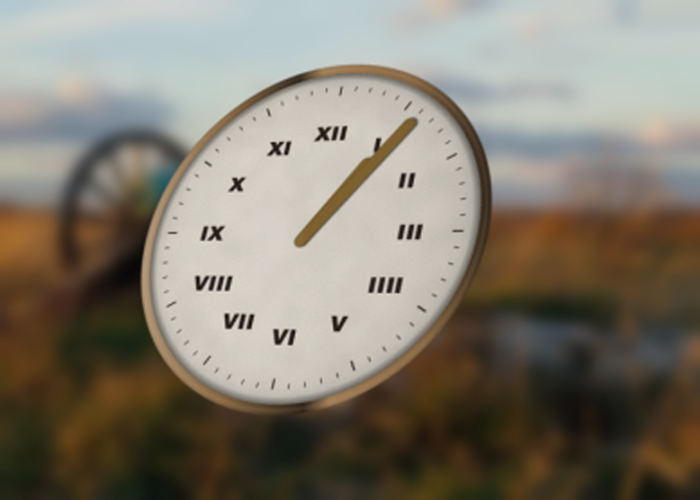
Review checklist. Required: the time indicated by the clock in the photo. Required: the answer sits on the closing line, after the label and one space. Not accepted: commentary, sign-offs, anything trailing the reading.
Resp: 1:06
